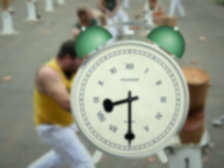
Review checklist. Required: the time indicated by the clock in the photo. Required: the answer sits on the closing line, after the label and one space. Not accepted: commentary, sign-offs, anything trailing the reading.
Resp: 8:30
